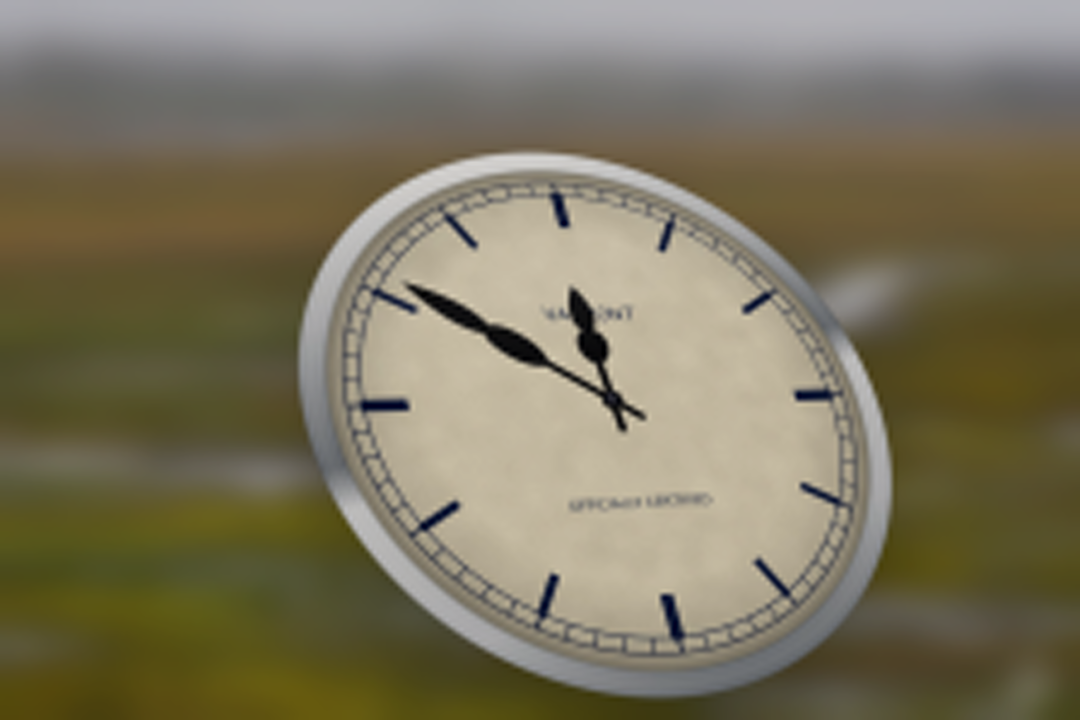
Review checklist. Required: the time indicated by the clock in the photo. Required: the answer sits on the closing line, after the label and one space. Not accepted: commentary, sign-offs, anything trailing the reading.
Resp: 11:51
